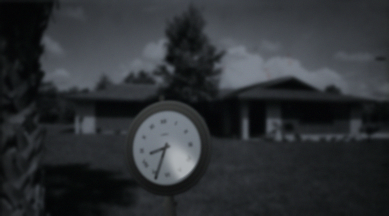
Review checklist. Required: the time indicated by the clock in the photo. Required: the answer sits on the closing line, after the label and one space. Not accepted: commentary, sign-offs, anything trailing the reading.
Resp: 8:34
